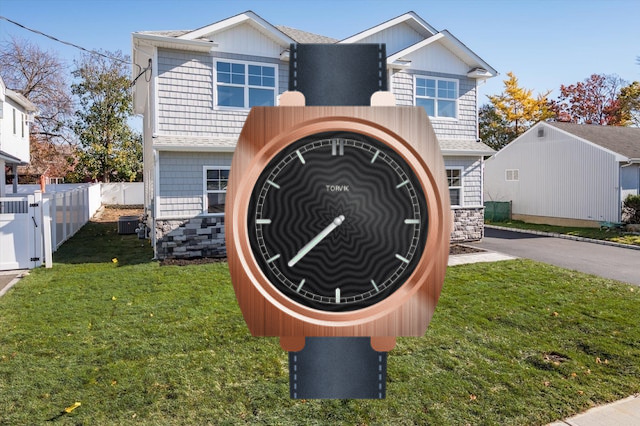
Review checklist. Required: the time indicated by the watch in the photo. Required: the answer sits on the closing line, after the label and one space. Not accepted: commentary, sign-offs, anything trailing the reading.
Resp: 7:38
